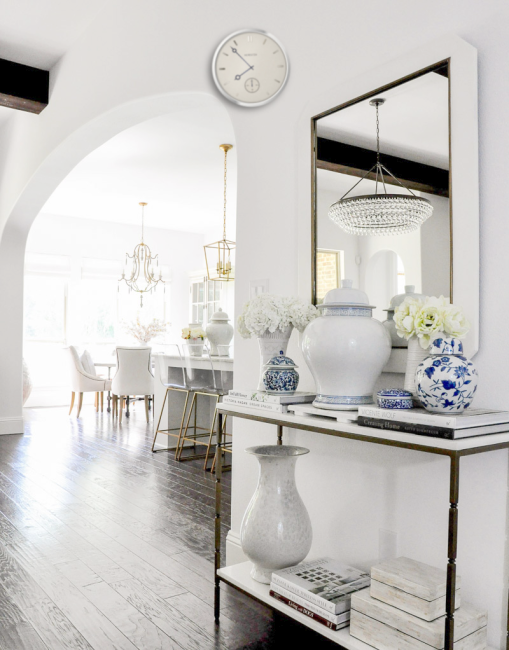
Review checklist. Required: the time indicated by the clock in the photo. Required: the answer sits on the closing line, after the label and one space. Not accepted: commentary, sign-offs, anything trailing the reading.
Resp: 7:53
